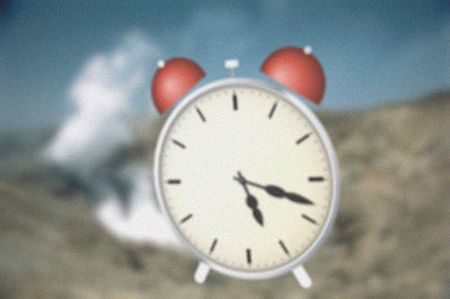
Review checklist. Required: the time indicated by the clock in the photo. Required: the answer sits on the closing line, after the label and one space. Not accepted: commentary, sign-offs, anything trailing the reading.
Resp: 5:18
